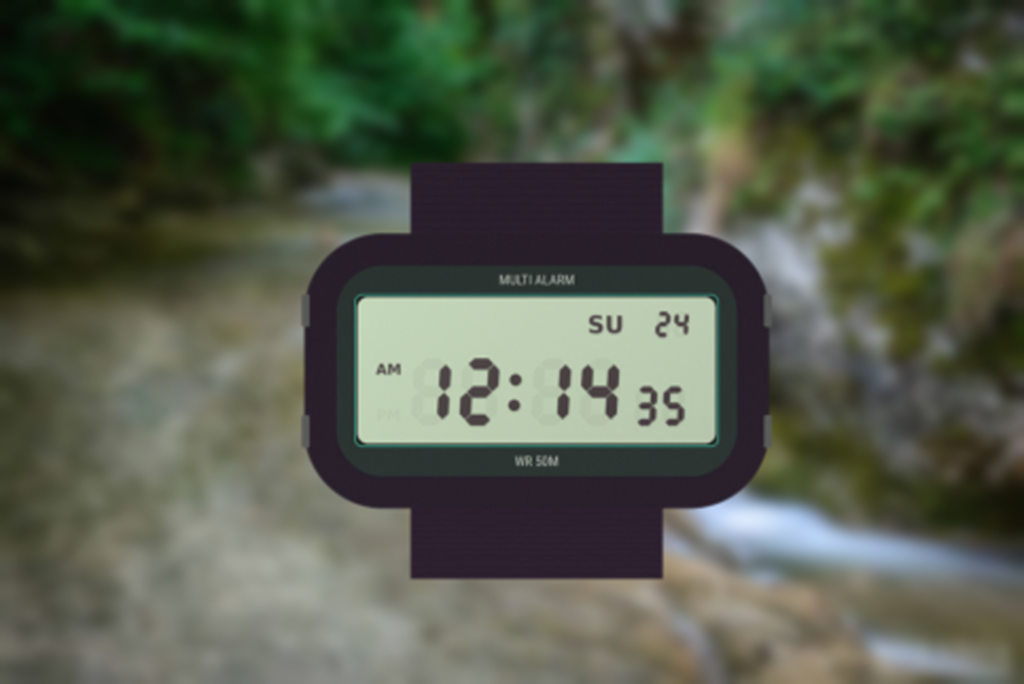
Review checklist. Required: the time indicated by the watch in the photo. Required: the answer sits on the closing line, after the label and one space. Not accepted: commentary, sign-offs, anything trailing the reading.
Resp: 12:14:35
